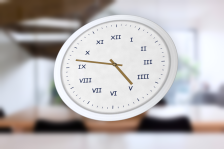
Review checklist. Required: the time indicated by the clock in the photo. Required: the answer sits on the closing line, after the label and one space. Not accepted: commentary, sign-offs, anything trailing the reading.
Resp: 4:47
